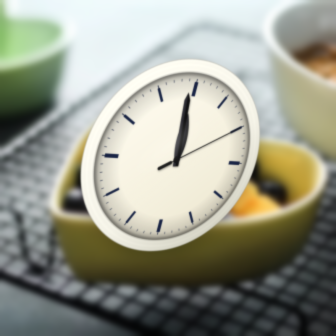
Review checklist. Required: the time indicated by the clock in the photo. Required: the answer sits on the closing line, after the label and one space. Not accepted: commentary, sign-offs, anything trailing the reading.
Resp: 11:59:10
